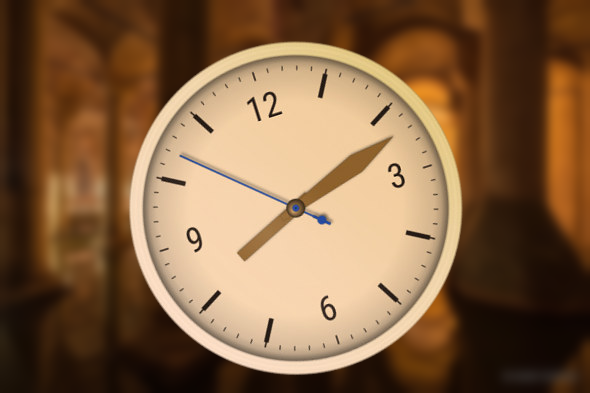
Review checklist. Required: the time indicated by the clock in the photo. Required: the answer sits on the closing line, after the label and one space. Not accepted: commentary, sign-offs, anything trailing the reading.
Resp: 8:11:52
